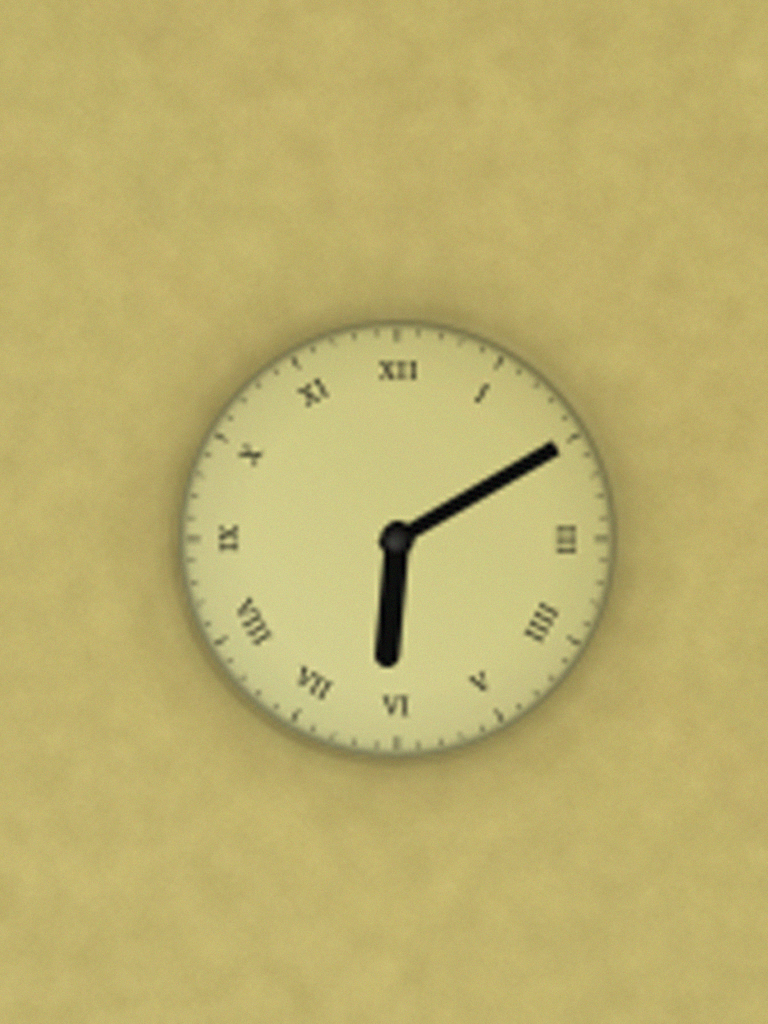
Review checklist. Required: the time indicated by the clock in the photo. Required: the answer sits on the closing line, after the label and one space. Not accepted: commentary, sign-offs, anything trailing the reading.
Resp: 6:10
